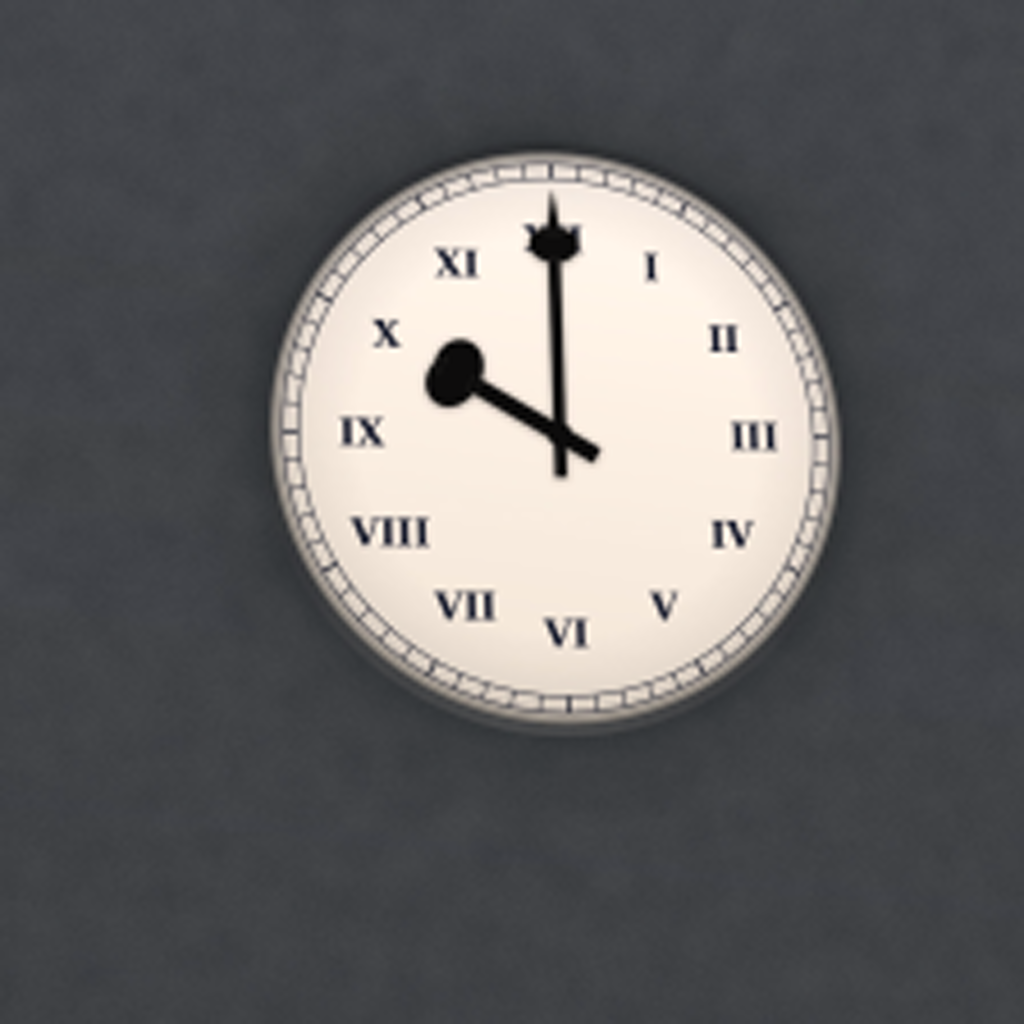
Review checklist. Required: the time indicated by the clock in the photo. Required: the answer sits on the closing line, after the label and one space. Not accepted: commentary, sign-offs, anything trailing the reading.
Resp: 10:00
